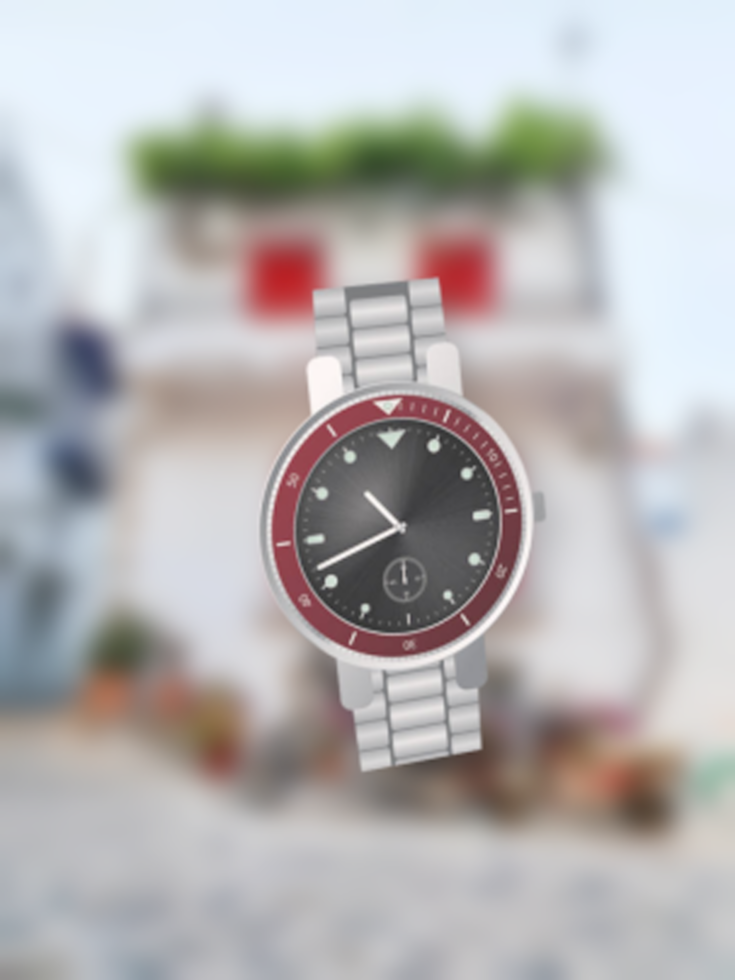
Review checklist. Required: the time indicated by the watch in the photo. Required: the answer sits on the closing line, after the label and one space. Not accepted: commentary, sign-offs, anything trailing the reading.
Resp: 10:42
